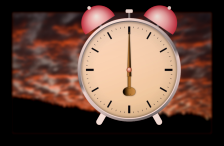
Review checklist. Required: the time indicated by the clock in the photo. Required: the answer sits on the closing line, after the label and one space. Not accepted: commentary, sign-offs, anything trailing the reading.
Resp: 6:00
